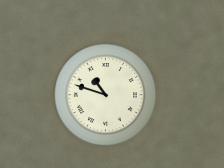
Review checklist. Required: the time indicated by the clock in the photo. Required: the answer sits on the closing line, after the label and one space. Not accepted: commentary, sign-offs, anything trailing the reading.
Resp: 10:48
